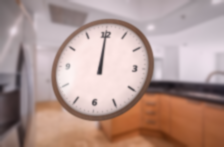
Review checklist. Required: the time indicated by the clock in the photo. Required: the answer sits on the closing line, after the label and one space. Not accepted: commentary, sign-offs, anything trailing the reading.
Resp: 12:00
